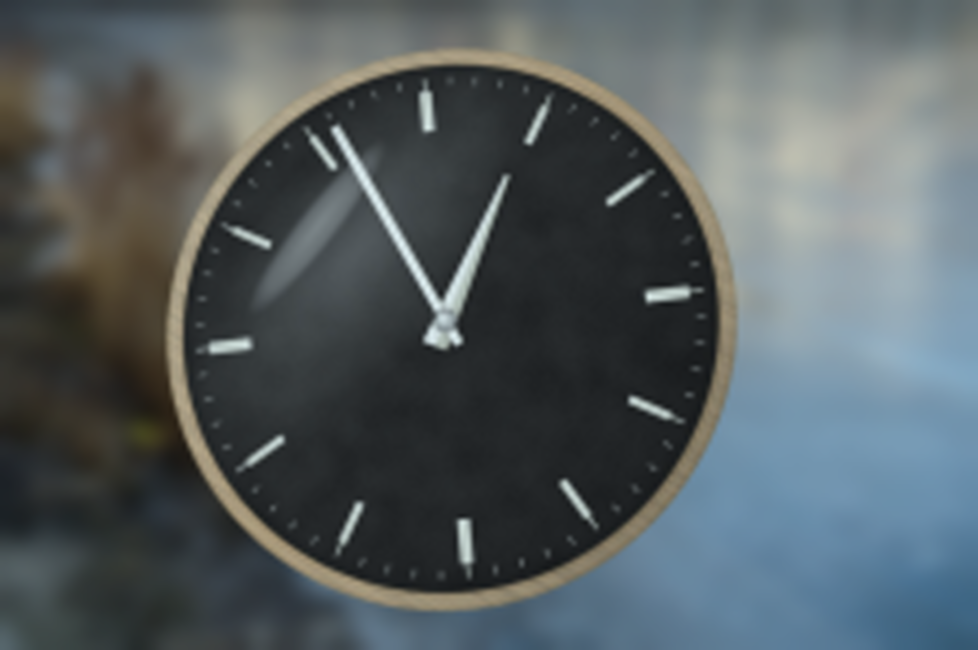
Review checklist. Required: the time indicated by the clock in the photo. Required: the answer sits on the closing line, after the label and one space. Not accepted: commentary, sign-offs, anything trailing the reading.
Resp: 12:56
